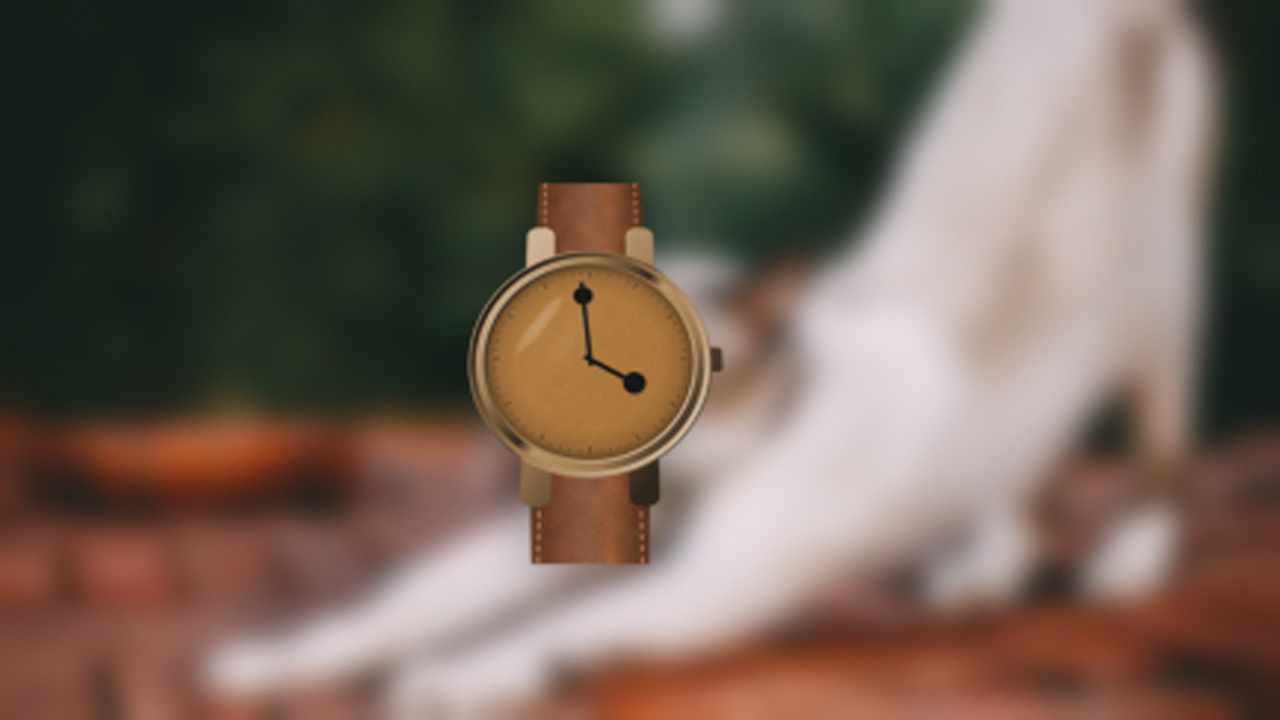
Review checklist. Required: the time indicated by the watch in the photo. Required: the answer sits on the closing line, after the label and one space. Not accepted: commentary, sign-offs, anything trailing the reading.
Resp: 3:59
